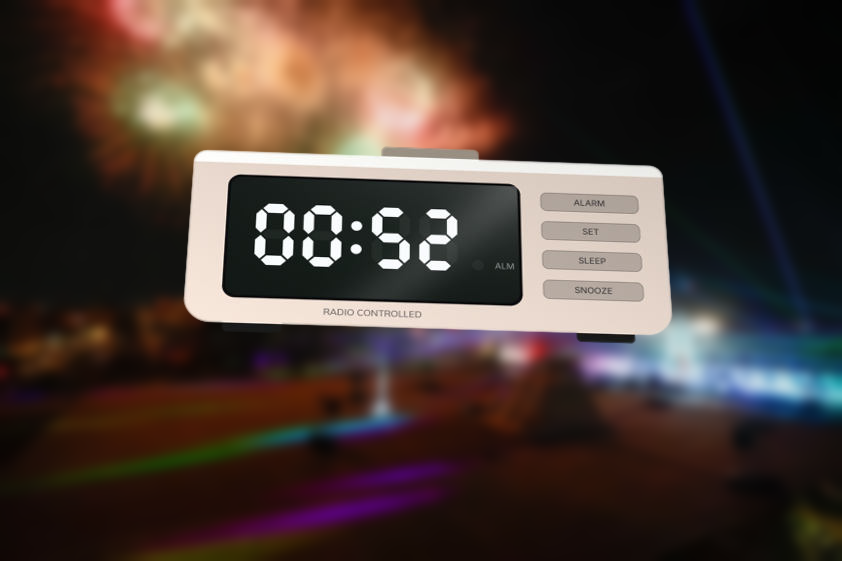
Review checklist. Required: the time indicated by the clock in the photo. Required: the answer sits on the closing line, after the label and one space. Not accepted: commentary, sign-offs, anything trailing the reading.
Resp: 0:52
